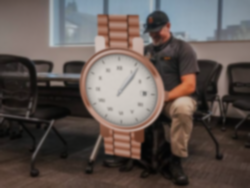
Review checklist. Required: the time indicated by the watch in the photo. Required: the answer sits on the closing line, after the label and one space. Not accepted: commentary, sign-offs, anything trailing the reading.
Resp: 1:06
